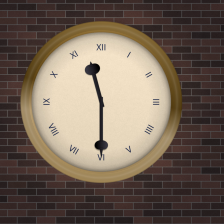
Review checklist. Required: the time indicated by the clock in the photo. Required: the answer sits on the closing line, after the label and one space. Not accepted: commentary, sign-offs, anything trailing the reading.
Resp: 11:30
